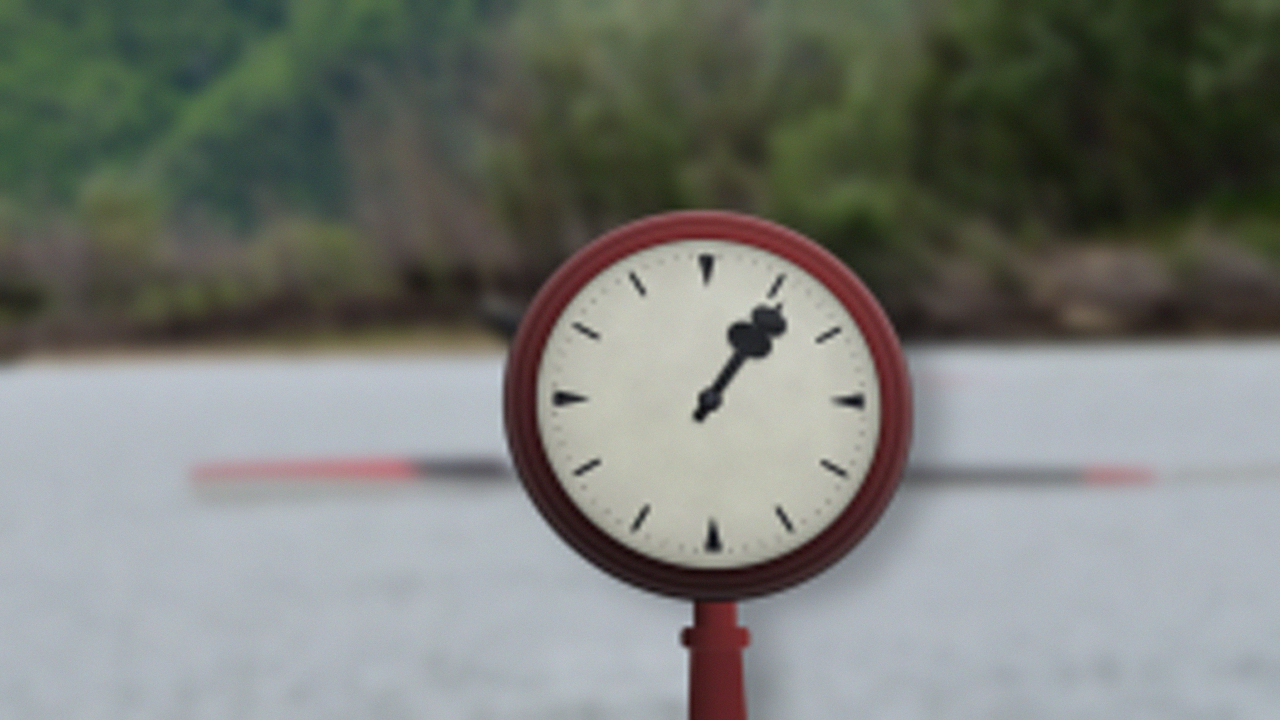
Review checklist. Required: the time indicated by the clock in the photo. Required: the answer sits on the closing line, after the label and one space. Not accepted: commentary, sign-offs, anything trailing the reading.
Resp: 1:06
